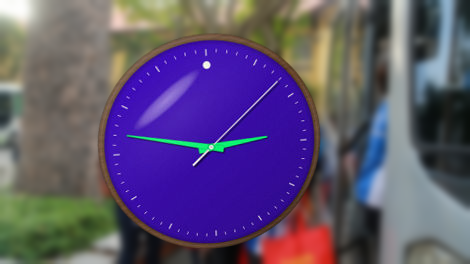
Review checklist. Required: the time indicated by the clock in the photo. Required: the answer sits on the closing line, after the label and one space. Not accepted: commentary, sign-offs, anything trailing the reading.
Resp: 2:47:08
